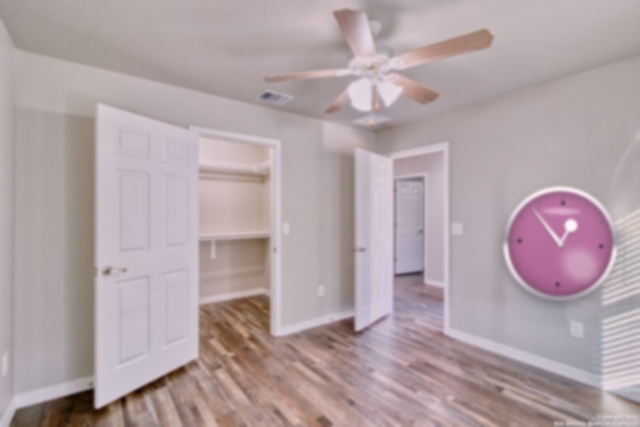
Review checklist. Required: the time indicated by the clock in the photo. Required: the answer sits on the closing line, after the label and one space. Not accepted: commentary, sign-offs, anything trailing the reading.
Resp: 12:53
